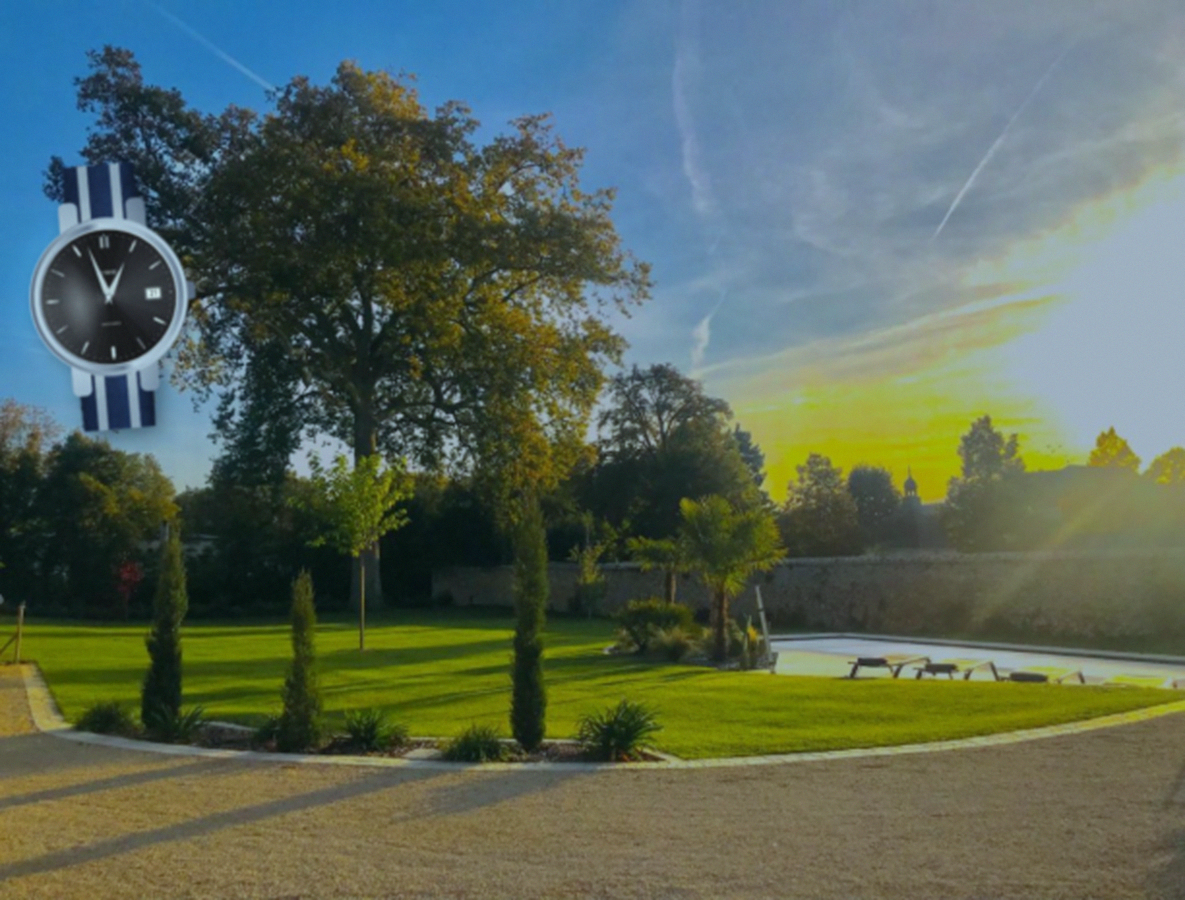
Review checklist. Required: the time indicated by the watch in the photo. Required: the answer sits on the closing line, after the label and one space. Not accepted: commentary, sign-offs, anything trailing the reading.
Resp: 12:57
